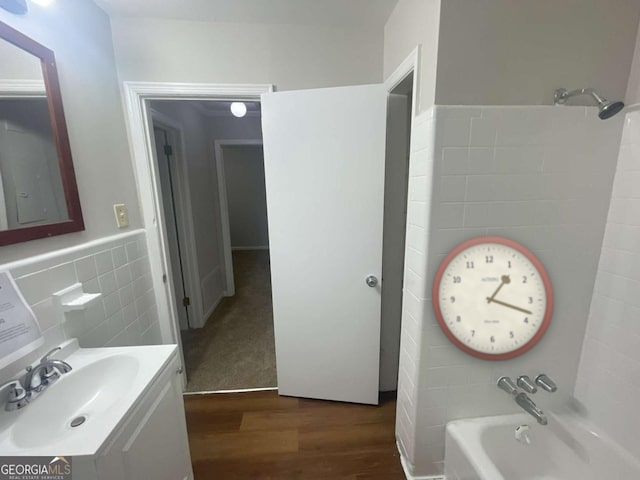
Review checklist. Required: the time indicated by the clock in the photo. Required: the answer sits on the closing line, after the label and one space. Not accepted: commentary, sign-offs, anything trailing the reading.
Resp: 1:18
